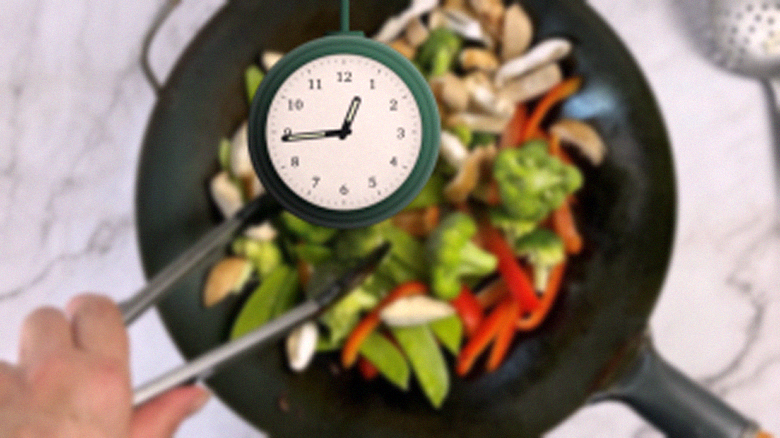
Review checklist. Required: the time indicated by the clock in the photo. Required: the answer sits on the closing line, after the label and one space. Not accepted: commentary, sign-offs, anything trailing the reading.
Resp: 12:44
